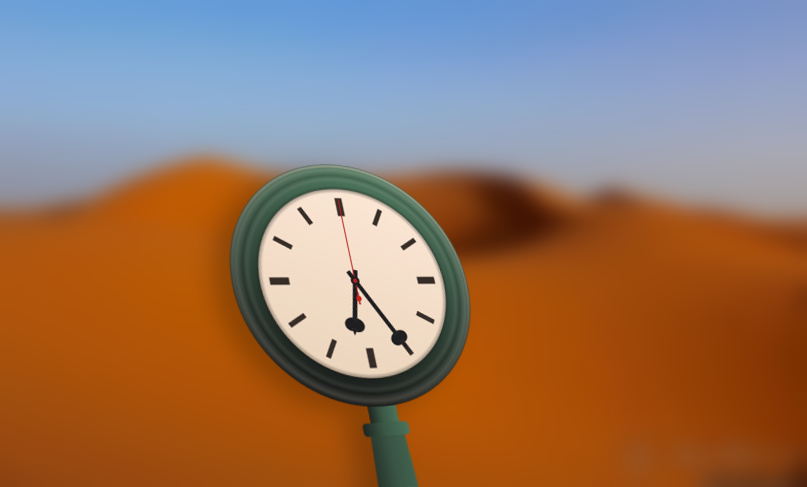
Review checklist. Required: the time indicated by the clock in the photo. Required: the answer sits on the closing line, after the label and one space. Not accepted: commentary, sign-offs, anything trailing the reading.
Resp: 6:25:00
